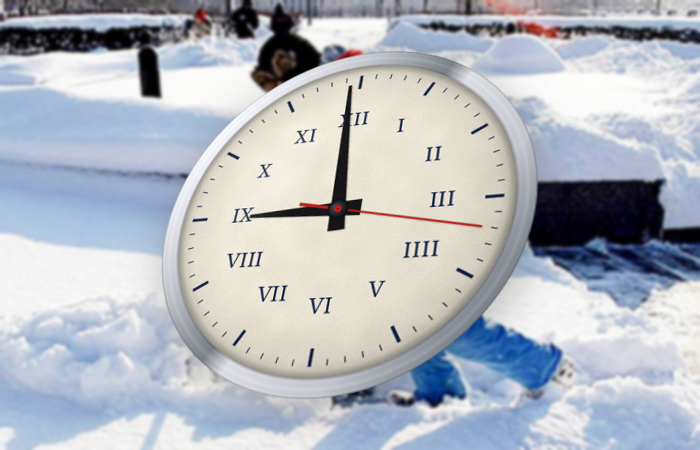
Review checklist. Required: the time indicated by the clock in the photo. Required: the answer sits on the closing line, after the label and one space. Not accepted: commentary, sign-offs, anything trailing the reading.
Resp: 8:59:17
